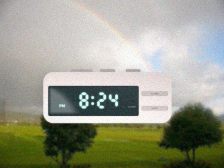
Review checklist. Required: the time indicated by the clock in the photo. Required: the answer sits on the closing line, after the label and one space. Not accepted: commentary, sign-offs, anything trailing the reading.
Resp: 8:24
